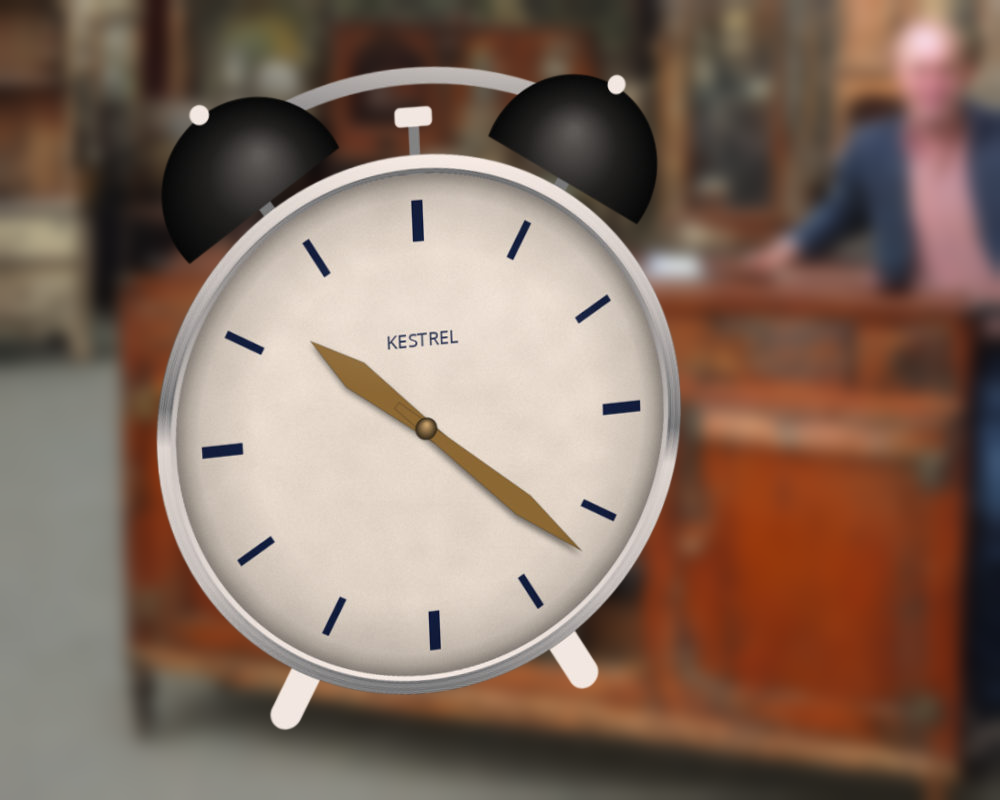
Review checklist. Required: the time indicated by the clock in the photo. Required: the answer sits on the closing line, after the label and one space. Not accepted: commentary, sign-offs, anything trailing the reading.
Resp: 10:22
